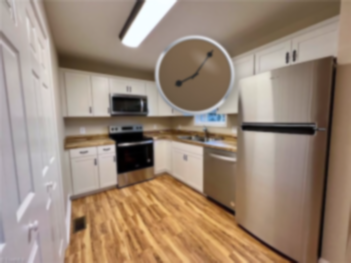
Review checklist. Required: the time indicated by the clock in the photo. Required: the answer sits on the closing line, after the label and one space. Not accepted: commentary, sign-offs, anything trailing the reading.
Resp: 8:06
